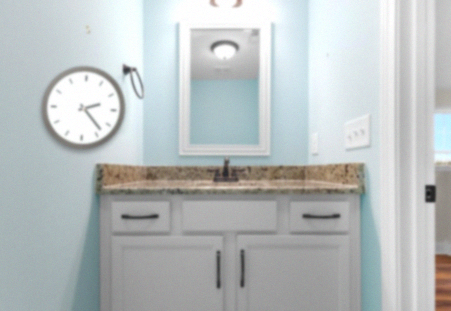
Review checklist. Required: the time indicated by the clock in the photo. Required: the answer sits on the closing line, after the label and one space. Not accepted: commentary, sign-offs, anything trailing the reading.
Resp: 2:23
